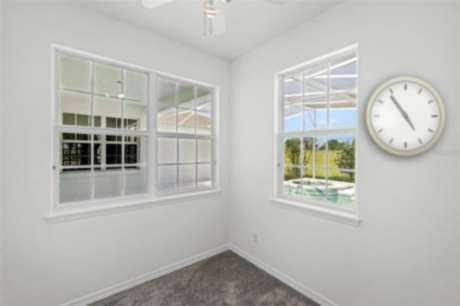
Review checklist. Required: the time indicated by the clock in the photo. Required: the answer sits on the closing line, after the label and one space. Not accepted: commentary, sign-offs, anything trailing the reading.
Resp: 4:54
